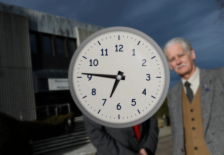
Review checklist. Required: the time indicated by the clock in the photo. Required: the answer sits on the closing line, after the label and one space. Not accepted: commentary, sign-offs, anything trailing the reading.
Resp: 6:46
